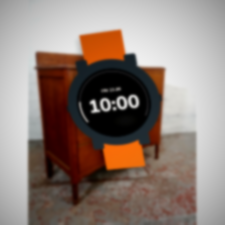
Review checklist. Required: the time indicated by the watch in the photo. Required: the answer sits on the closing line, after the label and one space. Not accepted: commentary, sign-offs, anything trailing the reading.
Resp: 10:00
